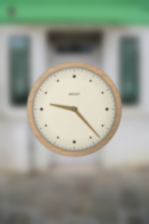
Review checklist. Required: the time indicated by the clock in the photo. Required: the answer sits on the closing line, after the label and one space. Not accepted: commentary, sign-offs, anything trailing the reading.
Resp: 9:23
